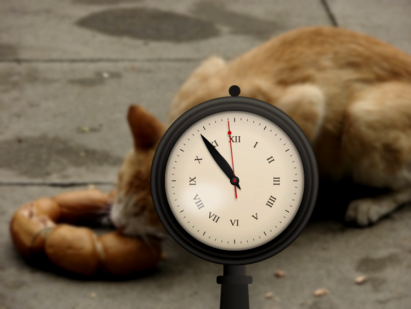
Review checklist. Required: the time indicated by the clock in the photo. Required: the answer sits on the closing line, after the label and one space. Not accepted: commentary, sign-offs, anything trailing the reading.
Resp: 10:53:59
